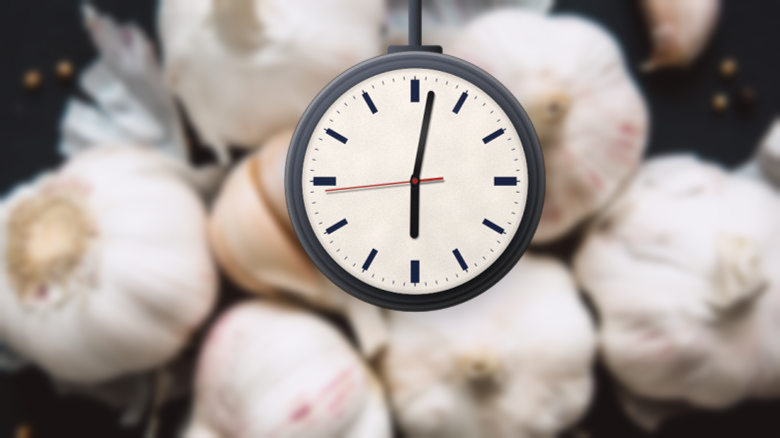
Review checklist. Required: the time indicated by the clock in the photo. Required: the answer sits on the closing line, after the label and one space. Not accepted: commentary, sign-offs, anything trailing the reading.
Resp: 6:01:44
